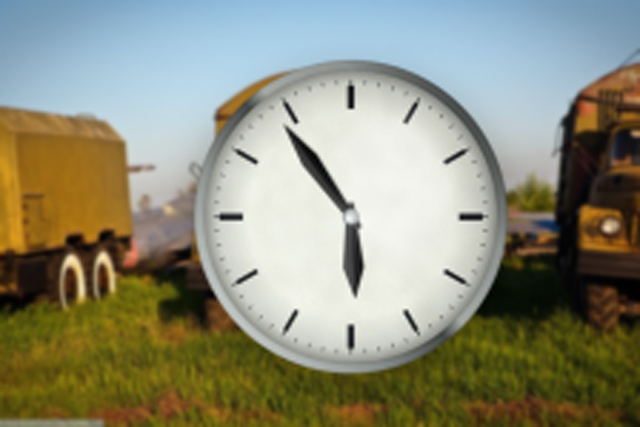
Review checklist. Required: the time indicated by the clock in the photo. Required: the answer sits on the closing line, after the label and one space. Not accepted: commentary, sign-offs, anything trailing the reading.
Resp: 5:54
